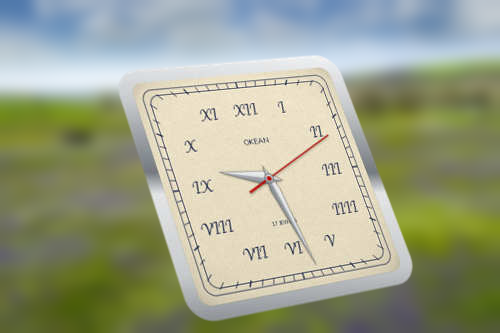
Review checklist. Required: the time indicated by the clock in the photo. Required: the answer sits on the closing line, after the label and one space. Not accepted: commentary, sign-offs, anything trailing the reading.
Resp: 9:28:11
